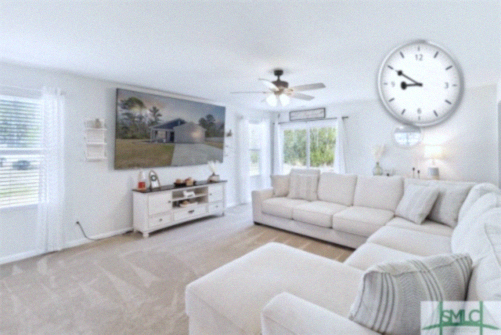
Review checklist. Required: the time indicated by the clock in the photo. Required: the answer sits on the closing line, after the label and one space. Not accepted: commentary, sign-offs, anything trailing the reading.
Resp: 8:50
